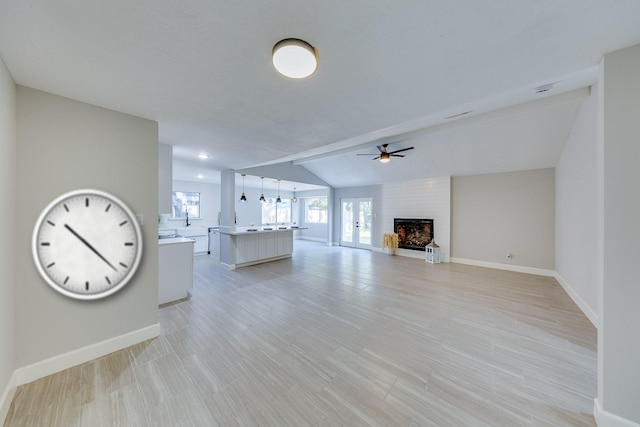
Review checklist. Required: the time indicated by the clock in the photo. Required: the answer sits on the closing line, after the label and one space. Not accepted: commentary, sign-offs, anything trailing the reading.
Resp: 10:22
